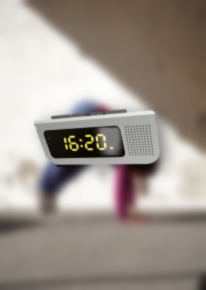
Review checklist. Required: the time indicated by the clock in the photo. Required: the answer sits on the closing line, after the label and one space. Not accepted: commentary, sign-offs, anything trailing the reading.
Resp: 16:20
